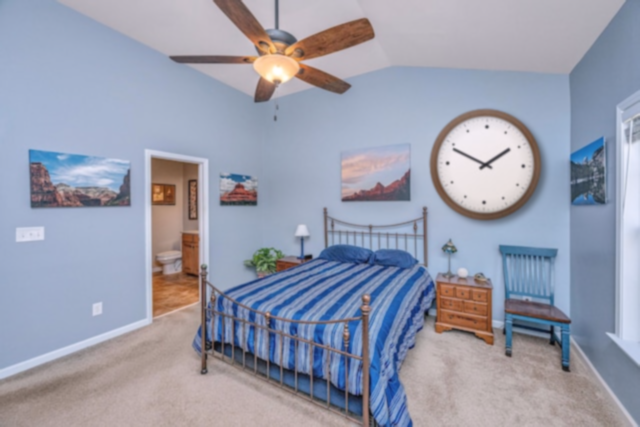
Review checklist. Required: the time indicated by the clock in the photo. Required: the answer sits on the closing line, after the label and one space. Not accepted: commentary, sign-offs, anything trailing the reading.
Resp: 1:49
